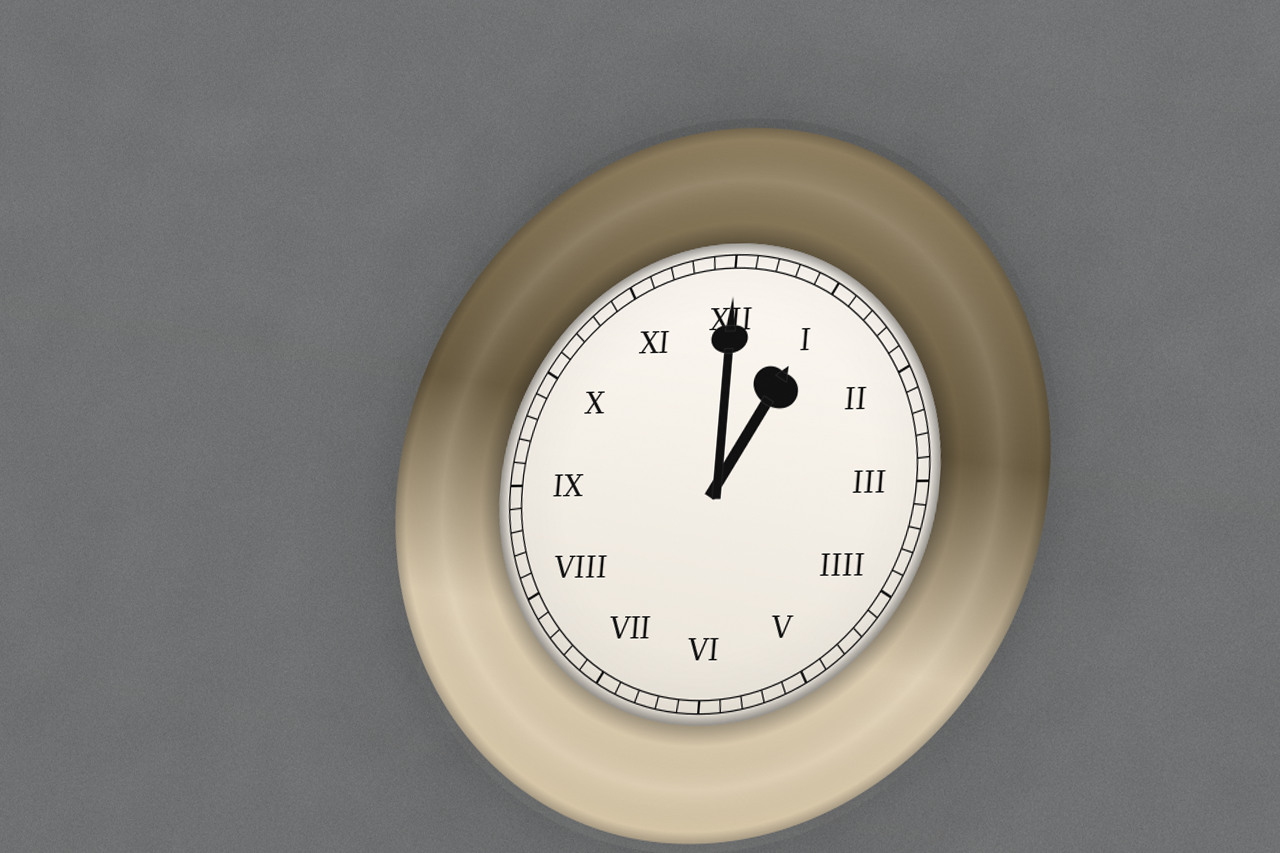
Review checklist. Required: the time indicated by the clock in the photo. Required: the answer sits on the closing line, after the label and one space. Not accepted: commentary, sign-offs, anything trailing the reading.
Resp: 1:00
